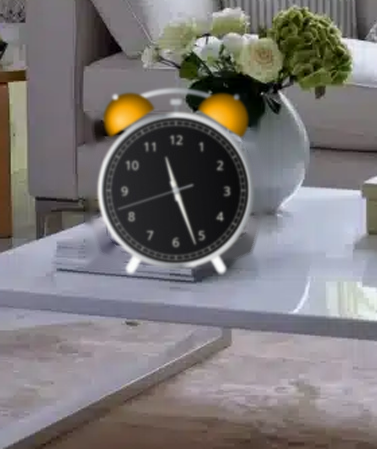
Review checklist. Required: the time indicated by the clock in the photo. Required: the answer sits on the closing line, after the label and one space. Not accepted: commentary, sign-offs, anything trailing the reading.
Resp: 11:26:42
